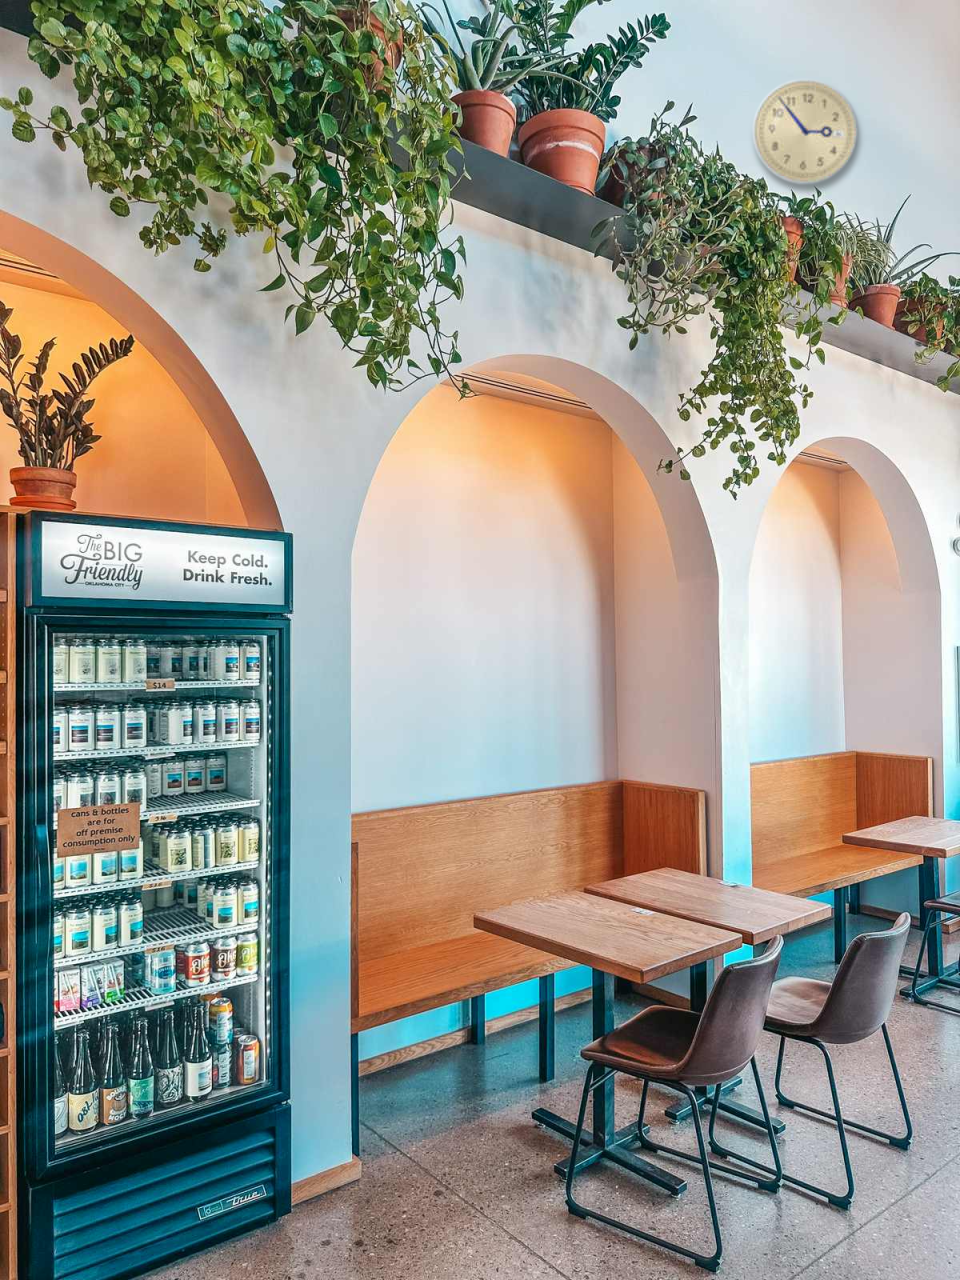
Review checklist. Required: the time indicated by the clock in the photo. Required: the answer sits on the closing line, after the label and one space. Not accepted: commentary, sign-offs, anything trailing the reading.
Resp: 2:53
